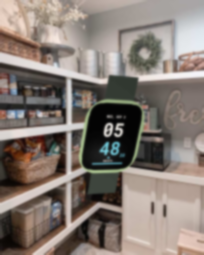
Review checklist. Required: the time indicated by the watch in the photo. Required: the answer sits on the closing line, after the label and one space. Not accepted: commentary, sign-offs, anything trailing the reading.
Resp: 5:48
